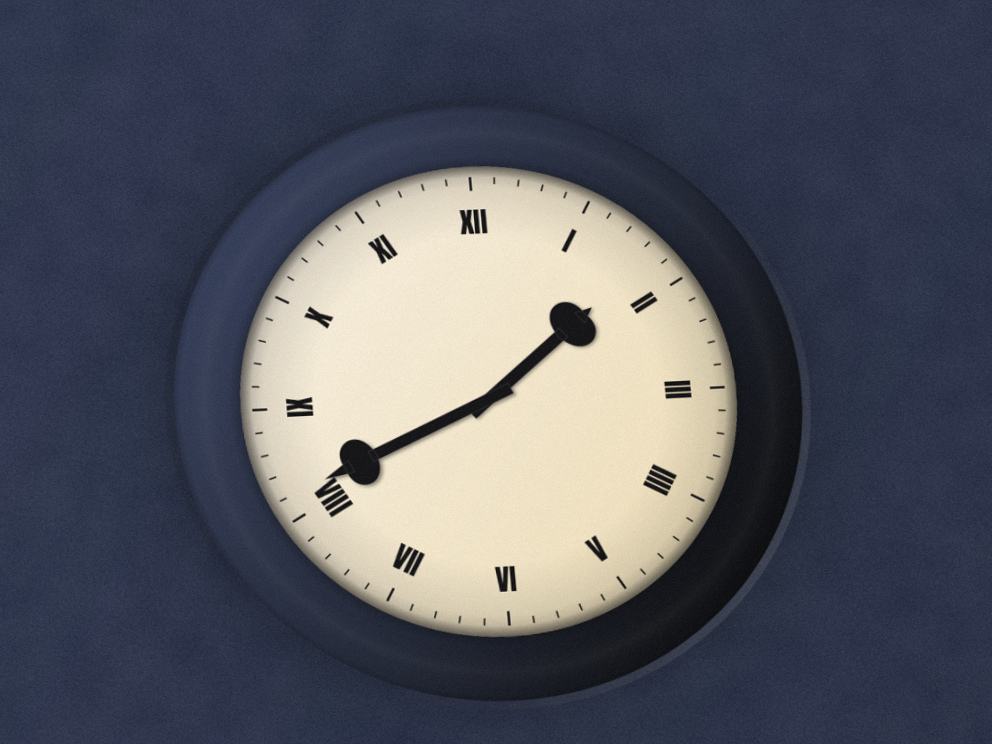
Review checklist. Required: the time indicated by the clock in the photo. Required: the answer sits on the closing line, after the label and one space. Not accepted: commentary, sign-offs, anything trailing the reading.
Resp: 1:41
